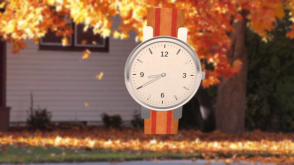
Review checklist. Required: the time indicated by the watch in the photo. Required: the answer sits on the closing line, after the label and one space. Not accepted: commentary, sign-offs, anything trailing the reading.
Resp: 8:40
